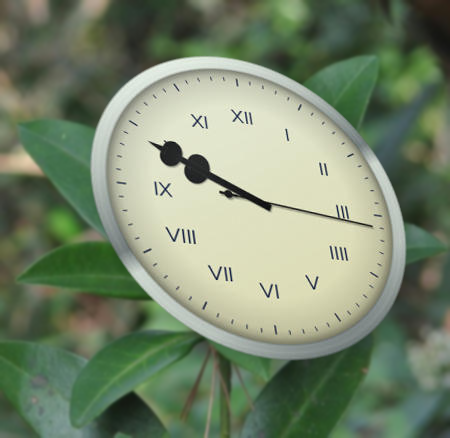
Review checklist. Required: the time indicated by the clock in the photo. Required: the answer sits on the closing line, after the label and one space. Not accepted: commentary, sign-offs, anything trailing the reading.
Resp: 9:49:16
